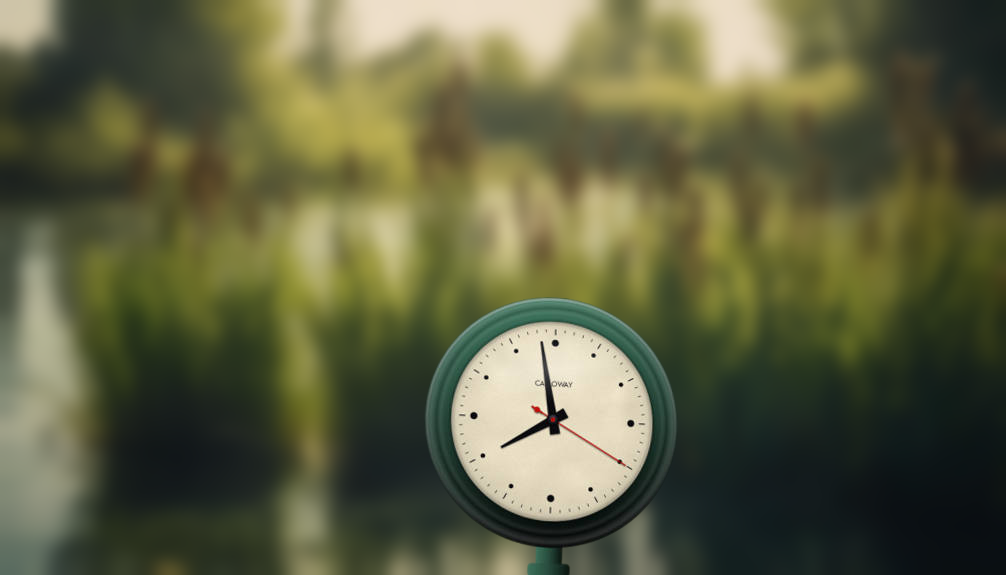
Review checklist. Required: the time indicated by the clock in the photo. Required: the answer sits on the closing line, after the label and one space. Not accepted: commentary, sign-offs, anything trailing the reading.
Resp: 7:58:20
